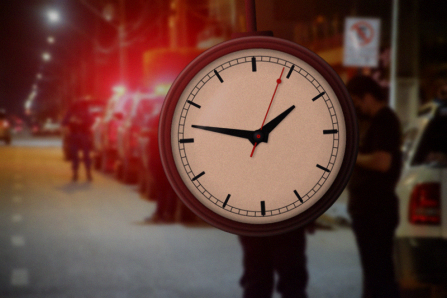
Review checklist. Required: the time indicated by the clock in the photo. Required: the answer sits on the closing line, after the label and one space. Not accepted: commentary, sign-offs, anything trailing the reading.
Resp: 1:47:04
